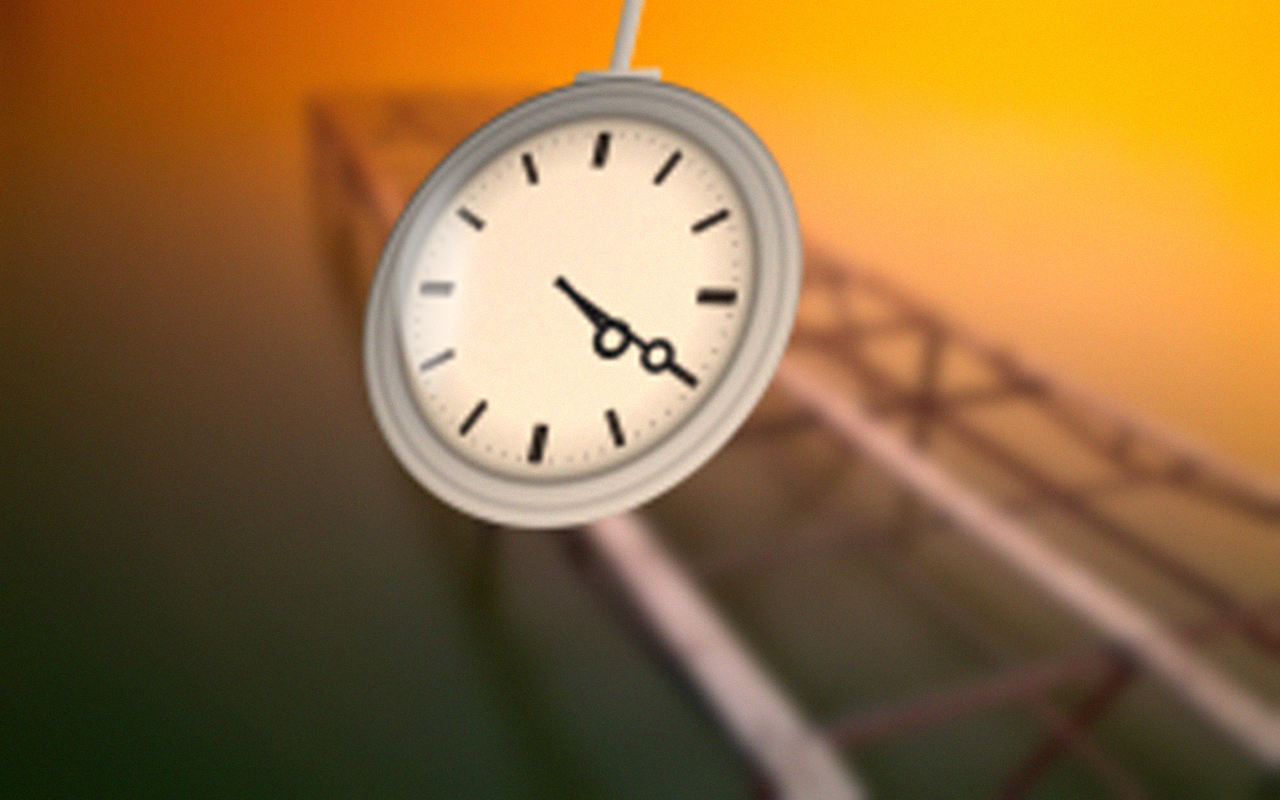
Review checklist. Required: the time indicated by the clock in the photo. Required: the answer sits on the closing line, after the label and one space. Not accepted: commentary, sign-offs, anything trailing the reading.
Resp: 4:20
